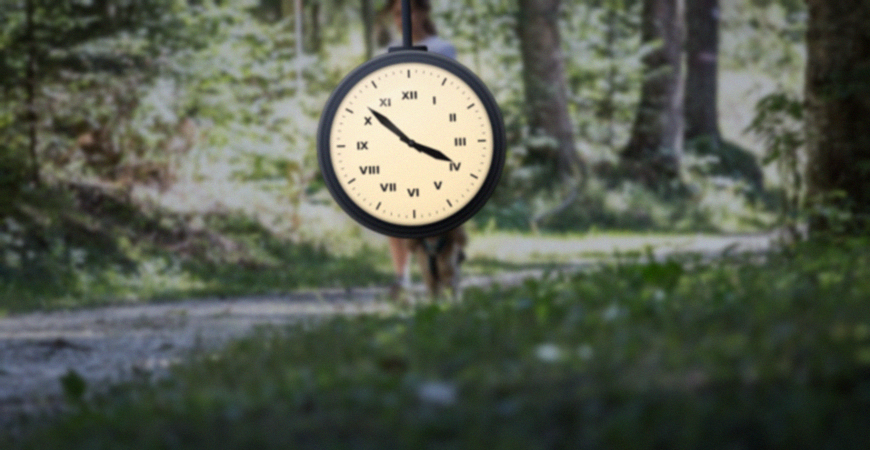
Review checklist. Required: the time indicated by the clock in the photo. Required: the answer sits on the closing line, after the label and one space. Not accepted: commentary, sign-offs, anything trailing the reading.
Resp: 3:52
